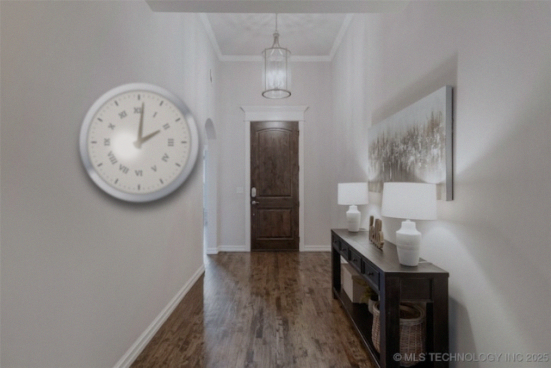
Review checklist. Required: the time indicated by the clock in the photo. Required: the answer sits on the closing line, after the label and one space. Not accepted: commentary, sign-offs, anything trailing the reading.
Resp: 2:01
